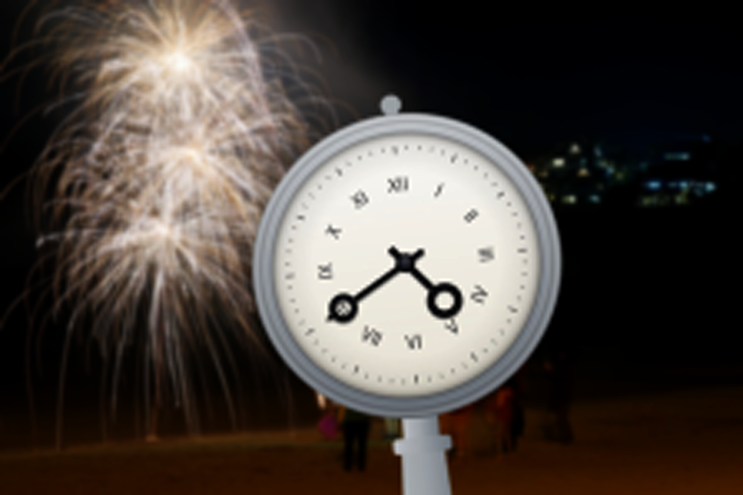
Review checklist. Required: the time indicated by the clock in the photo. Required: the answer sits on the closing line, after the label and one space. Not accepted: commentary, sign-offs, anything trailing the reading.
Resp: 4:40
